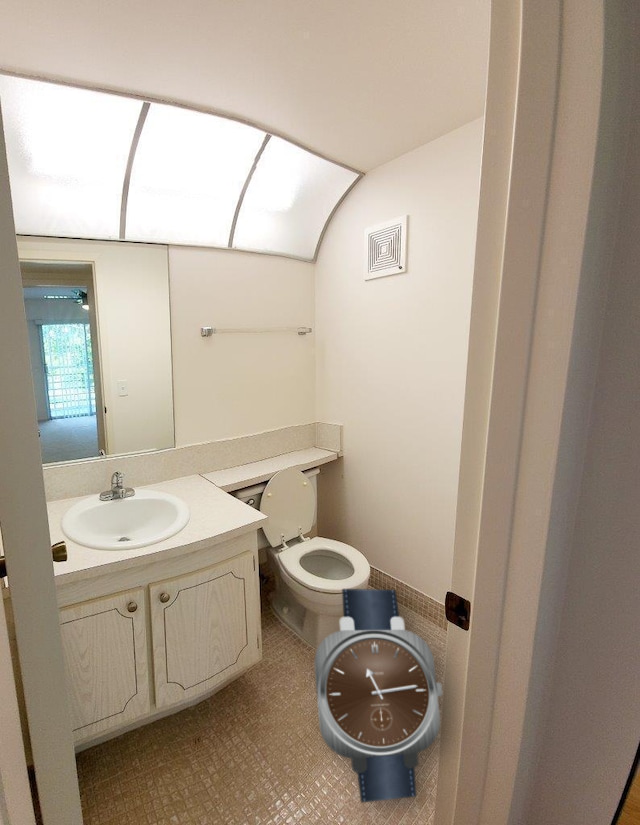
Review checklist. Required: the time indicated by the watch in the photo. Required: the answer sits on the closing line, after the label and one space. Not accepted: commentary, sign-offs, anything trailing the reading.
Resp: 11:14
